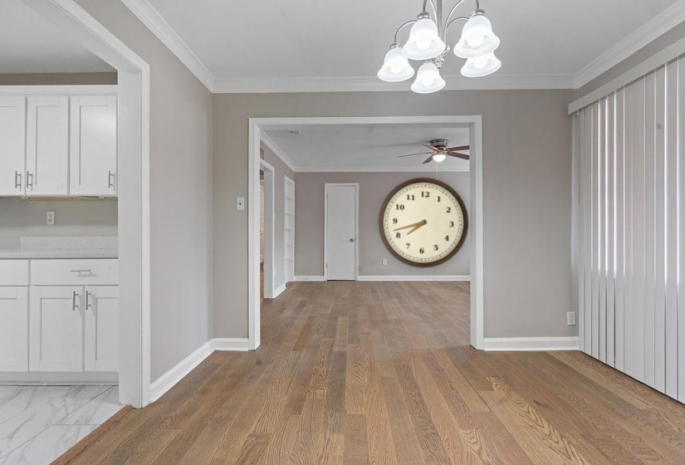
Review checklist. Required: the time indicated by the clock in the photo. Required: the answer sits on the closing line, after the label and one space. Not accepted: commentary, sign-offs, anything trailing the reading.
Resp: 7:42
